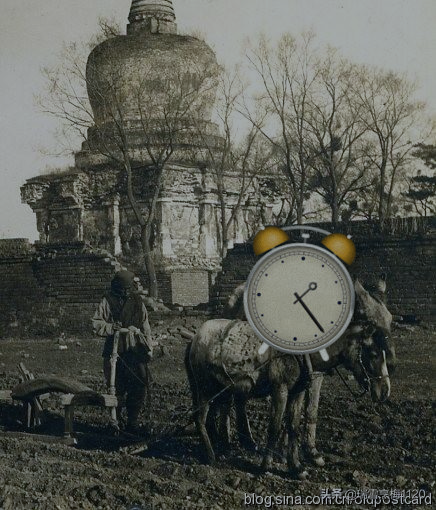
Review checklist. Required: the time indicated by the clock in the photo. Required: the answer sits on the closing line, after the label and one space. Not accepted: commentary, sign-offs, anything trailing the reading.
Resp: 1:23
